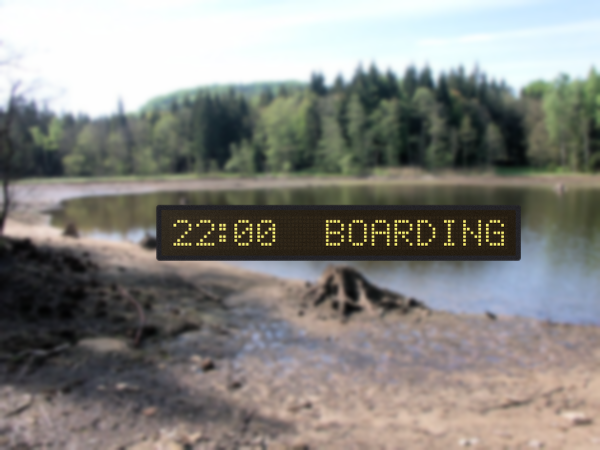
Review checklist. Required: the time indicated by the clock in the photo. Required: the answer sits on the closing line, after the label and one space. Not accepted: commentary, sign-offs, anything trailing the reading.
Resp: 22:00
